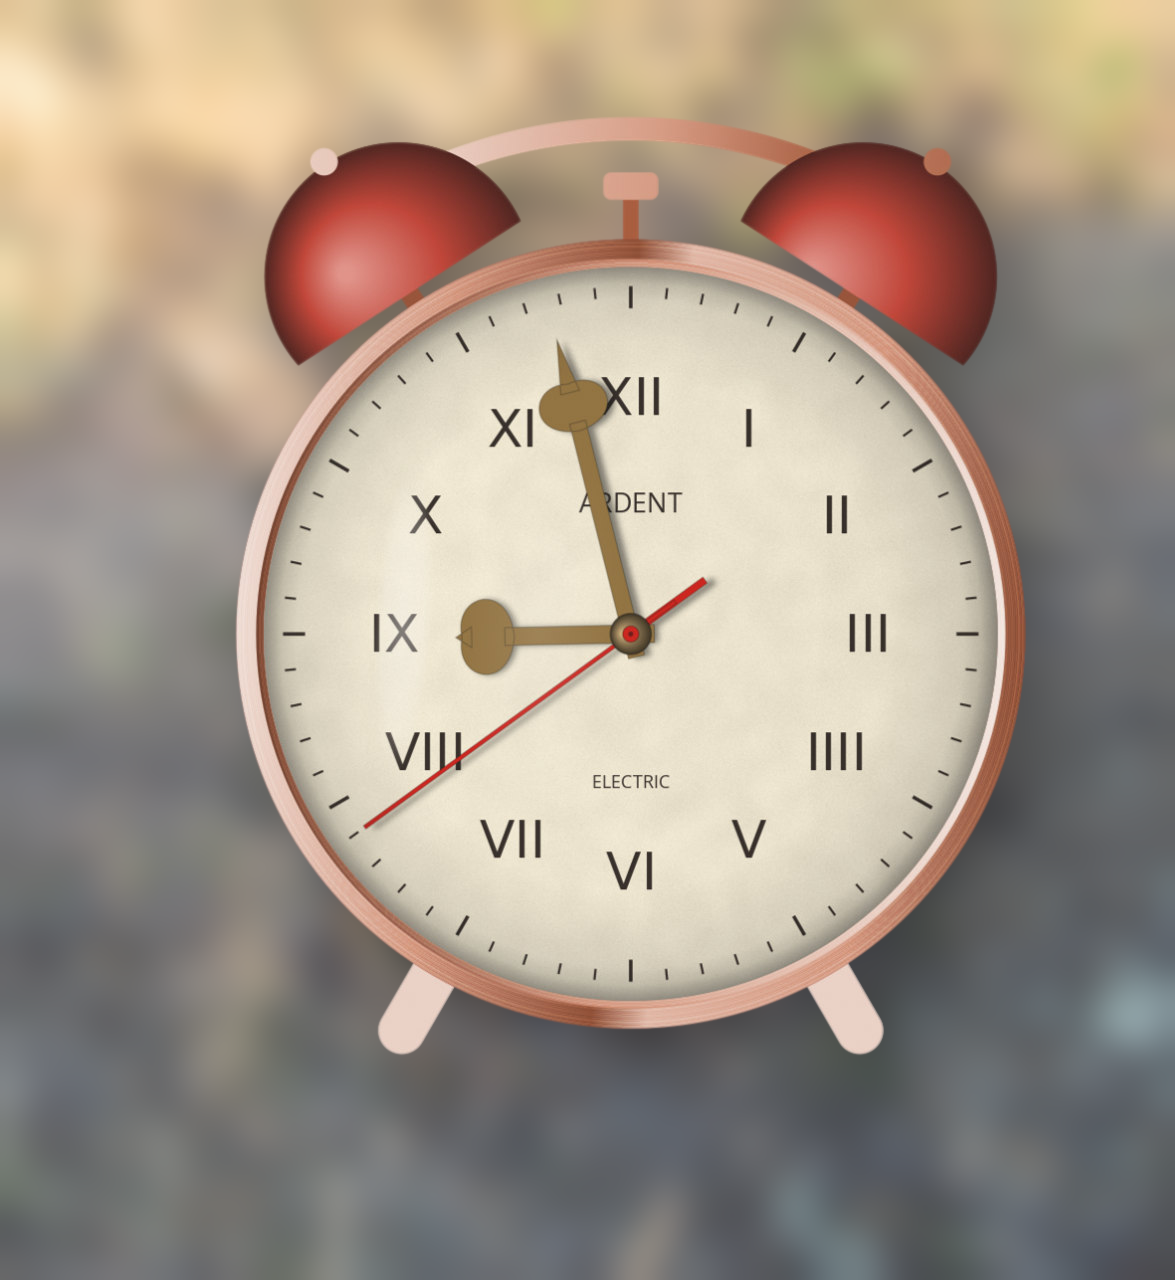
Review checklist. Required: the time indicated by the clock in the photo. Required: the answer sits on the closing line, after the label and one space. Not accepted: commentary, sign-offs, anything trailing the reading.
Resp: 8:57:39
